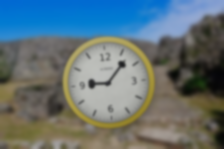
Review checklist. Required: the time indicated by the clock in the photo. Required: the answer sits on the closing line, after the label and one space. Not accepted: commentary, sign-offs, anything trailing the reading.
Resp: 9:07
